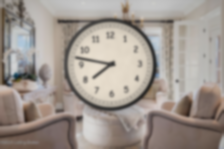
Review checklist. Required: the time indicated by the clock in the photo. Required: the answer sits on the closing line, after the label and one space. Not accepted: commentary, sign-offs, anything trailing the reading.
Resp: 7:47
